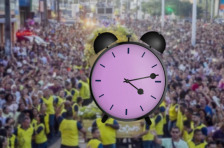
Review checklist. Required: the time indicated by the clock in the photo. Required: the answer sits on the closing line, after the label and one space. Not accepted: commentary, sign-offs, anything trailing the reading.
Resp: 4:13
